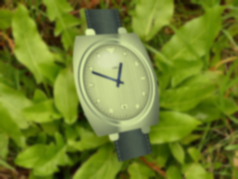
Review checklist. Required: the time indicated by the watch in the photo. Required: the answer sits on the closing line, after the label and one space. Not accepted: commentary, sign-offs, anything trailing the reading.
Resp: 12:49
